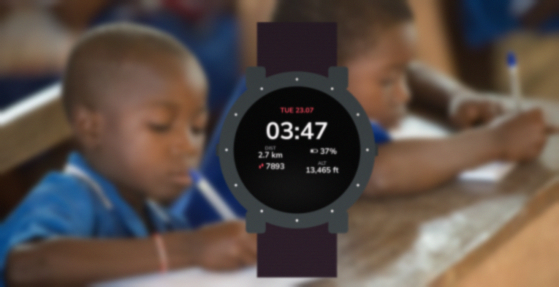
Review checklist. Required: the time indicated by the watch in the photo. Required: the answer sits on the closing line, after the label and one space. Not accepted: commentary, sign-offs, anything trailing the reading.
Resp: 3:47
